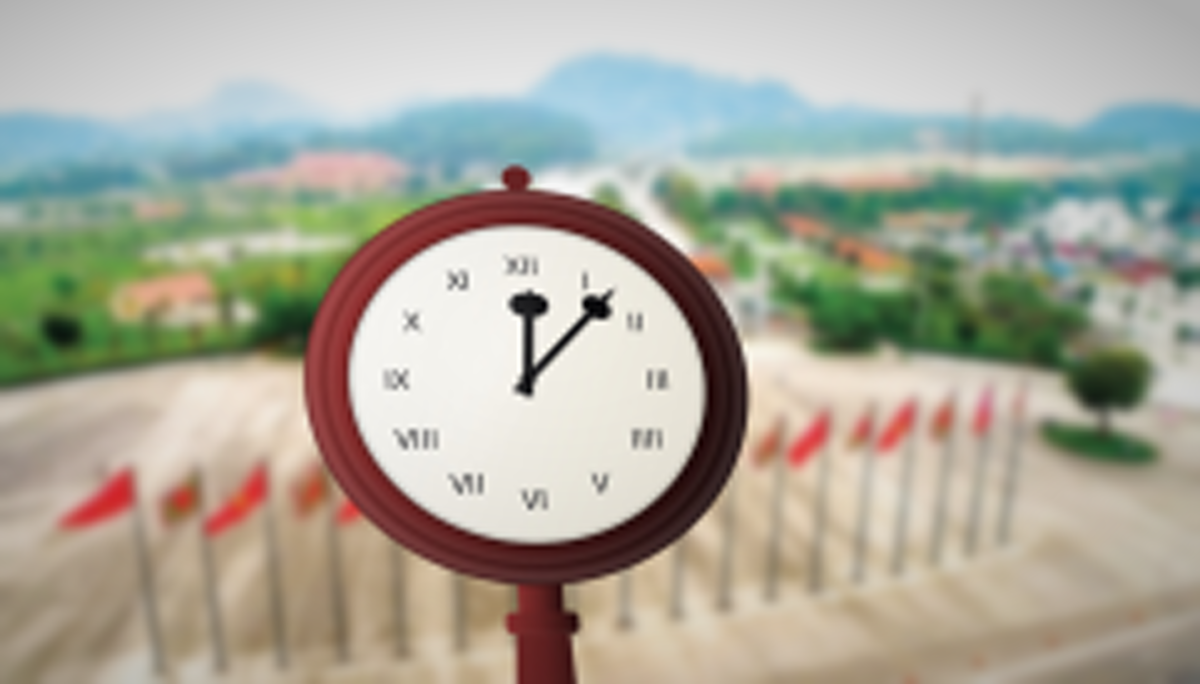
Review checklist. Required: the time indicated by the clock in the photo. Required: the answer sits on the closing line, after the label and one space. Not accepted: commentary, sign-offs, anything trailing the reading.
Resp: 12:07
